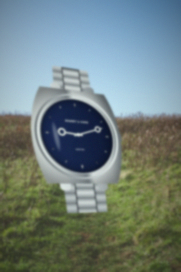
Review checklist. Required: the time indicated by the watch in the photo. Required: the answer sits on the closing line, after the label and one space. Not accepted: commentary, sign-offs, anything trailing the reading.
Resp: 9:12
